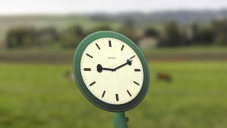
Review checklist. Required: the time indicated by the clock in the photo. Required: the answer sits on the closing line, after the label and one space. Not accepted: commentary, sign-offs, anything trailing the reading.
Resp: 9:11
